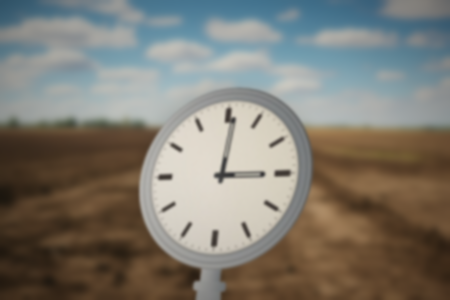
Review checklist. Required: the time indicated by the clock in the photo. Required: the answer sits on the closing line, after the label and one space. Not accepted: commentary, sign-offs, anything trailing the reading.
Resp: 3:01
